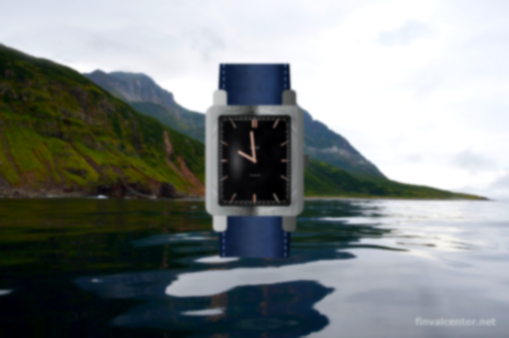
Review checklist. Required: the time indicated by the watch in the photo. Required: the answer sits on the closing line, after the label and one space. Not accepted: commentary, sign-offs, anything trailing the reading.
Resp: 9:59
